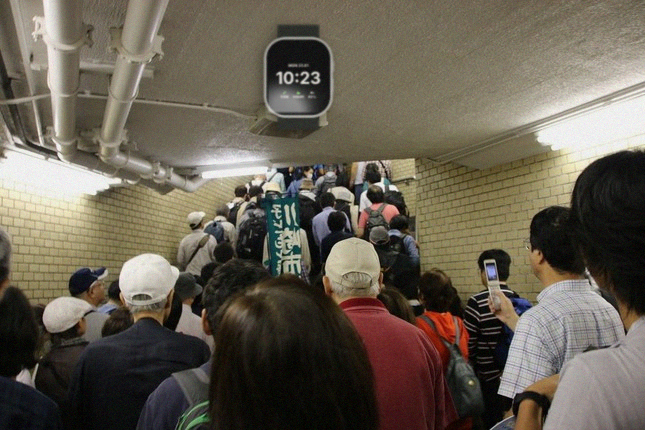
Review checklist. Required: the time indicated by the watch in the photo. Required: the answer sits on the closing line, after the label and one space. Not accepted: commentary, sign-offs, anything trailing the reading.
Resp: 10:23
